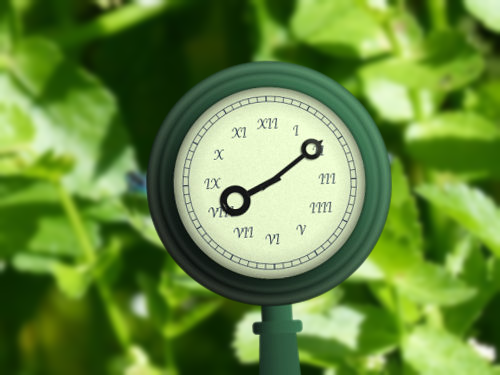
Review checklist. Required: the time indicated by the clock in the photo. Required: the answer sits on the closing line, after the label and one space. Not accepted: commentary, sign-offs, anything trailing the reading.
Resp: 8:09
